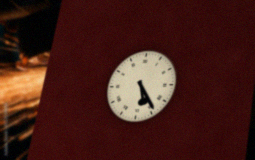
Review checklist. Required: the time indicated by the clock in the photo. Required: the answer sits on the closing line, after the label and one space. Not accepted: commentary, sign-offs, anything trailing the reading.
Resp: 5:24
